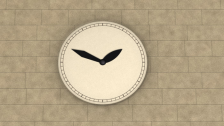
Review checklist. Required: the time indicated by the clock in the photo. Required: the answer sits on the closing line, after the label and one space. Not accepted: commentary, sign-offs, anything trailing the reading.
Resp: 1:49
